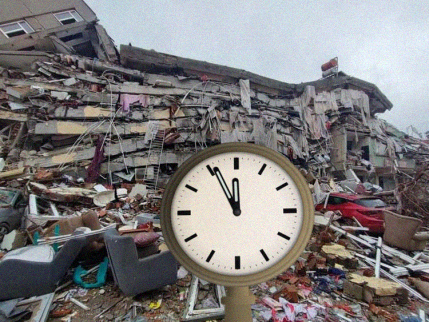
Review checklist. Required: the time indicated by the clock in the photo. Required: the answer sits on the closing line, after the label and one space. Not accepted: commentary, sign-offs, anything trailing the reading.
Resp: 11:56
